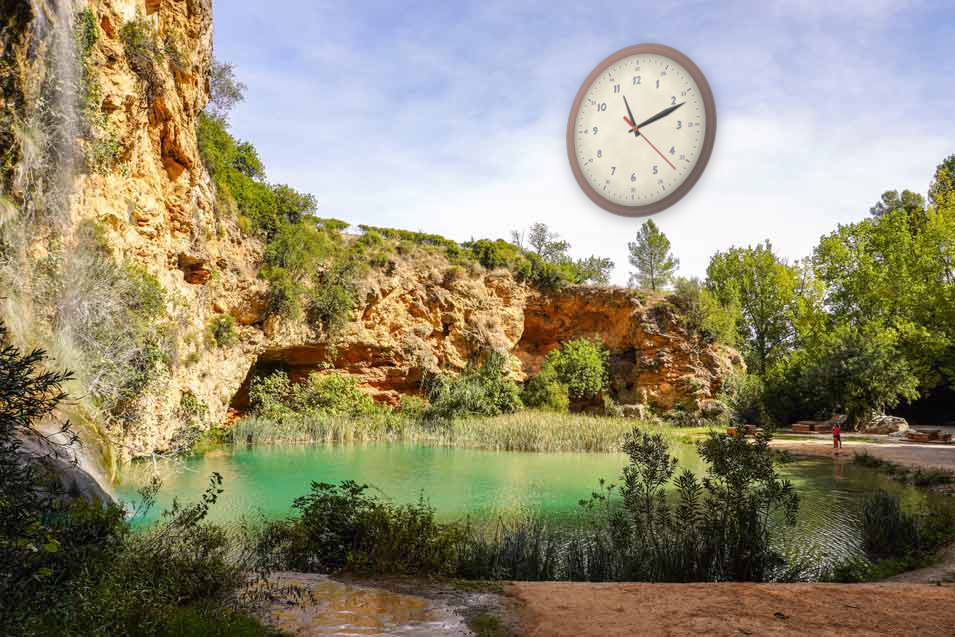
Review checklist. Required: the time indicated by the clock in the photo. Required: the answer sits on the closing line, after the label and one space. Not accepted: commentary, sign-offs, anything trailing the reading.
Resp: 11:11:22
